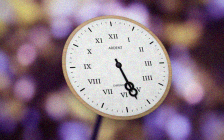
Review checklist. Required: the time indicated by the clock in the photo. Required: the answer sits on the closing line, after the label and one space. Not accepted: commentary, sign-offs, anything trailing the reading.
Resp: 5:27
